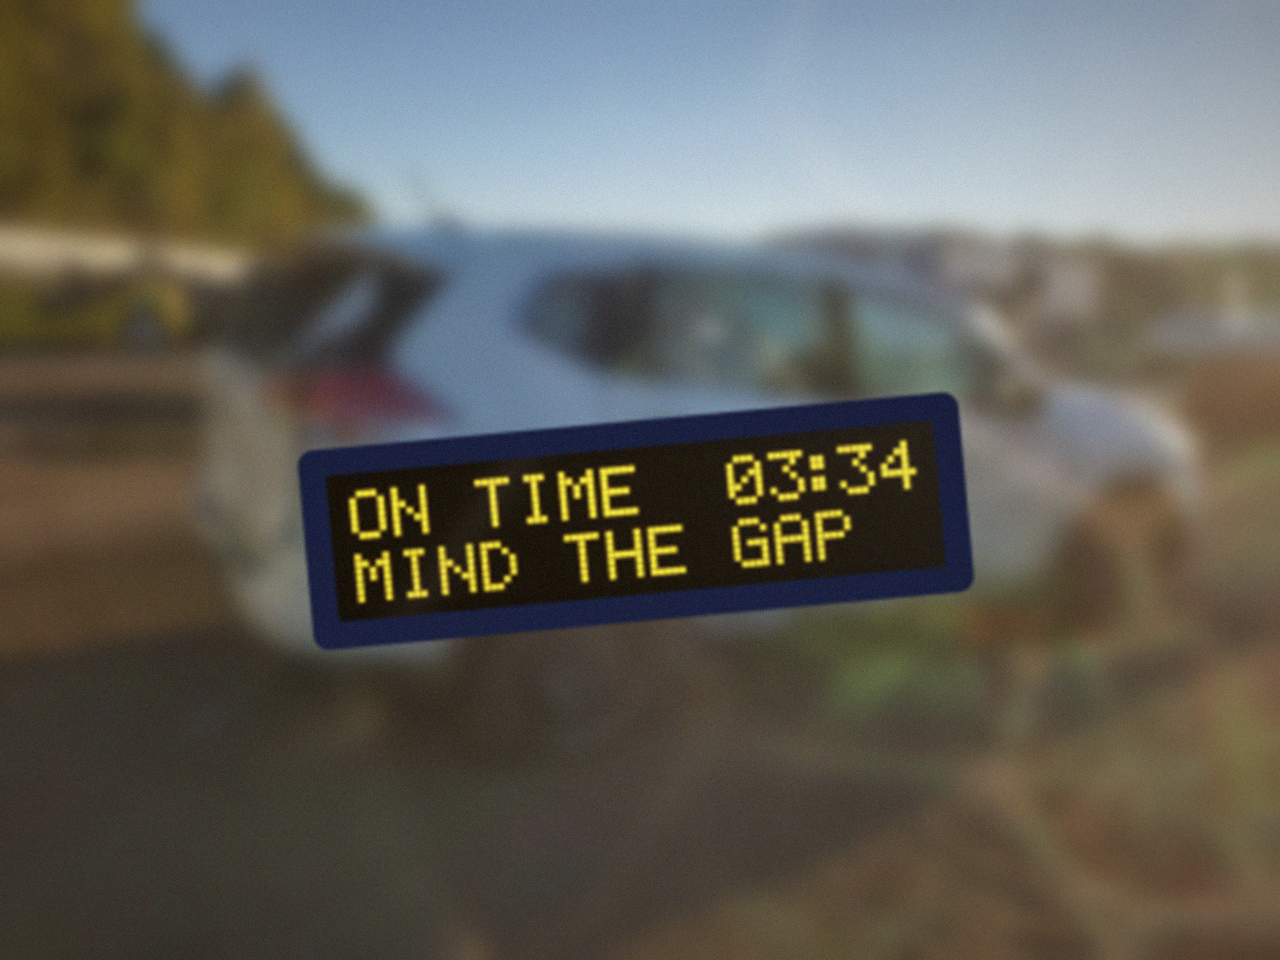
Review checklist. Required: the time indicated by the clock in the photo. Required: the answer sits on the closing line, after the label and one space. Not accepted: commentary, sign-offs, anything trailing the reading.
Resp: 3:34
